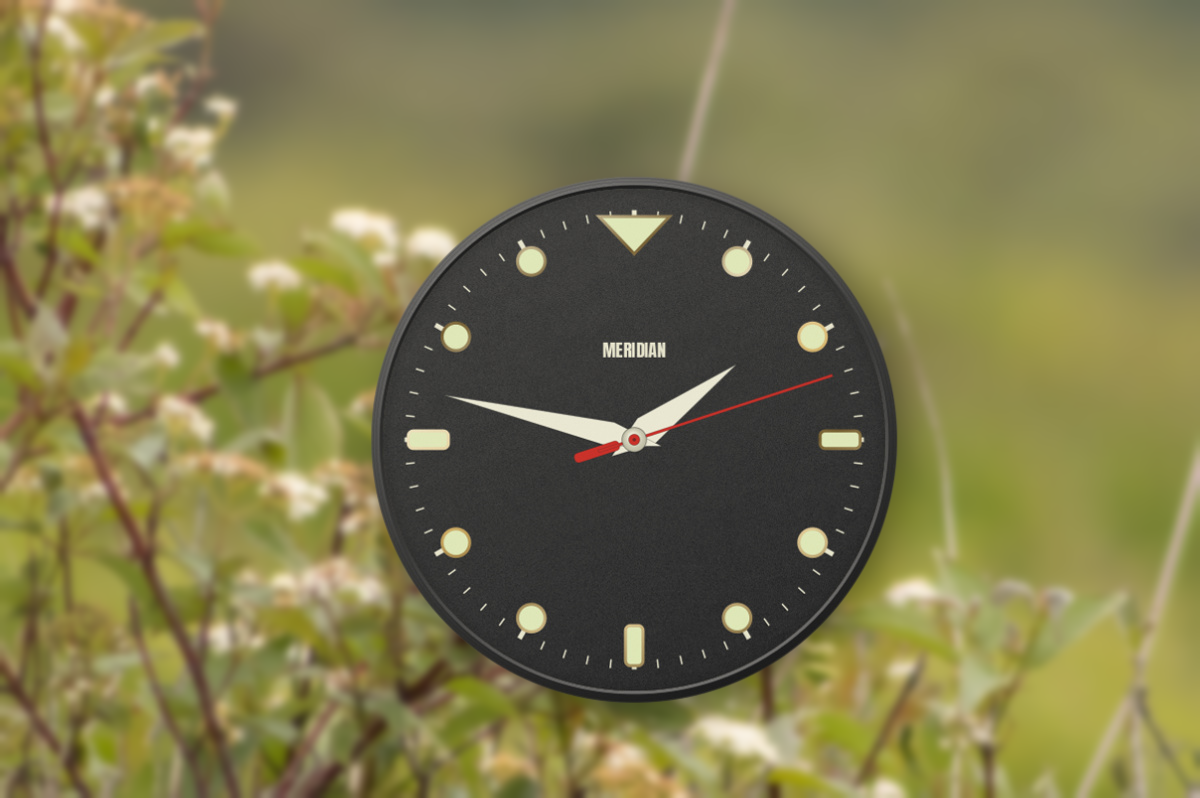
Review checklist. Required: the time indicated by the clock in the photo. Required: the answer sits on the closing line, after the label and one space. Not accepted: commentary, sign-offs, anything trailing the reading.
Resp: 1:47:12
